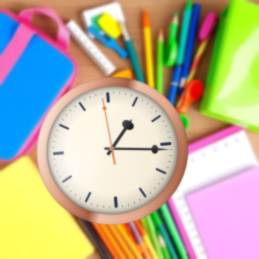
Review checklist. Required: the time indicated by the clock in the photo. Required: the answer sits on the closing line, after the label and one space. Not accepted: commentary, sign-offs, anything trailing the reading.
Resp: 1:15:59
